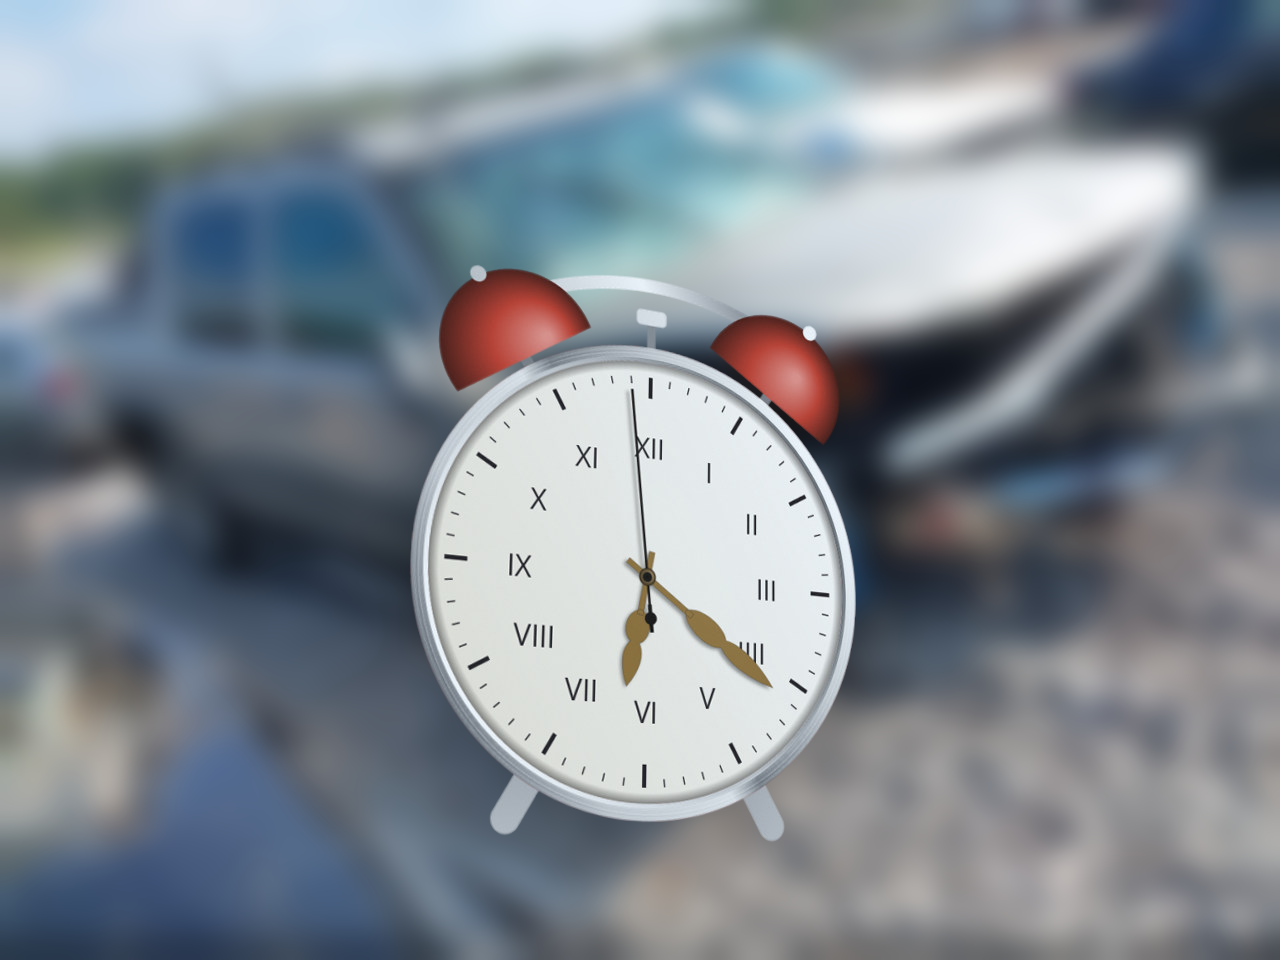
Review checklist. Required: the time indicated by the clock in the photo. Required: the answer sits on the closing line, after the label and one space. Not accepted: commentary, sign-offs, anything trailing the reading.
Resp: 6:20:59
